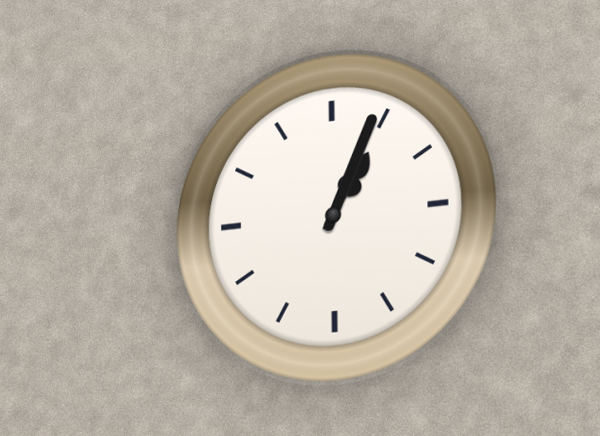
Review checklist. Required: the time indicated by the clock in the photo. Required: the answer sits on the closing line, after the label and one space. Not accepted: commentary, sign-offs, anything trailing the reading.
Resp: 1:04
